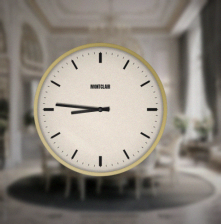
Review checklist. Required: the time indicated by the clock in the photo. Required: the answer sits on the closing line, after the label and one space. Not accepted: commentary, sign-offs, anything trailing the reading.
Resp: 8:46
